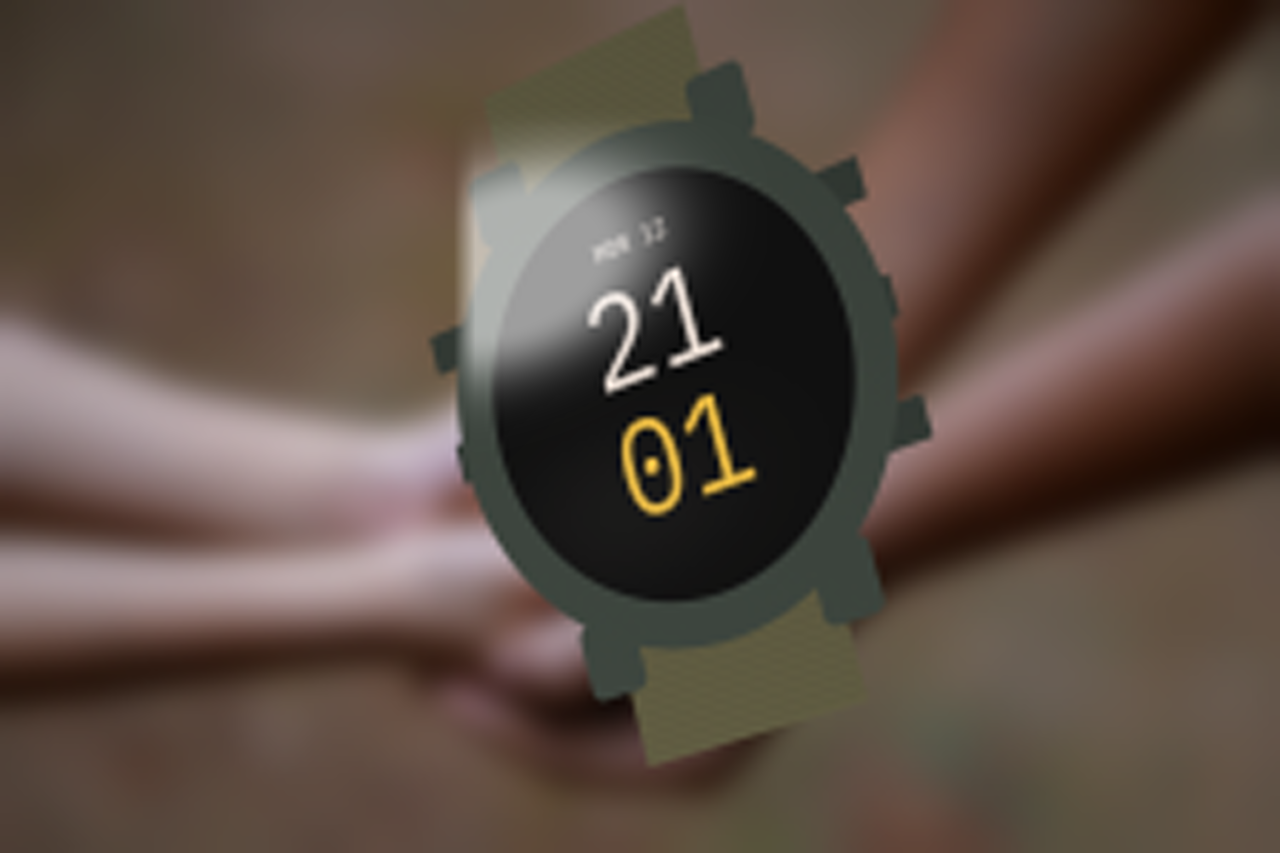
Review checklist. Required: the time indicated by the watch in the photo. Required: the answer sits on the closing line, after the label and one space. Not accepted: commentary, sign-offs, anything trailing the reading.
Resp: 21:01
